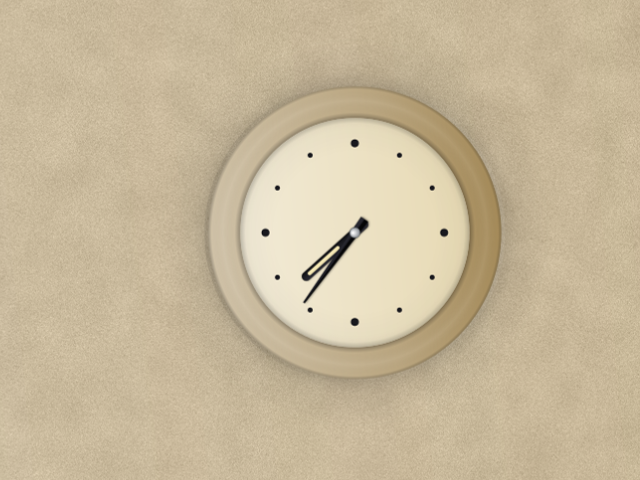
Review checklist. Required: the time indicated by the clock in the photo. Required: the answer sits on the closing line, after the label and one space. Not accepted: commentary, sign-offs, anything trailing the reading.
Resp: 7:36
